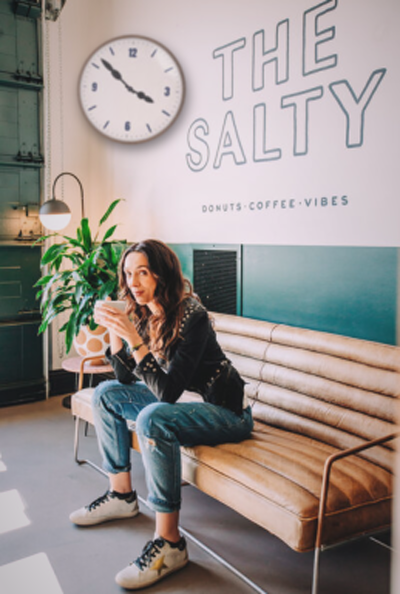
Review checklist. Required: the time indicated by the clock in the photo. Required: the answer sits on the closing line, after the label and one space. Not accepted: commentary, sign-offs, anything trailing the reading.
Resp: 3:52
